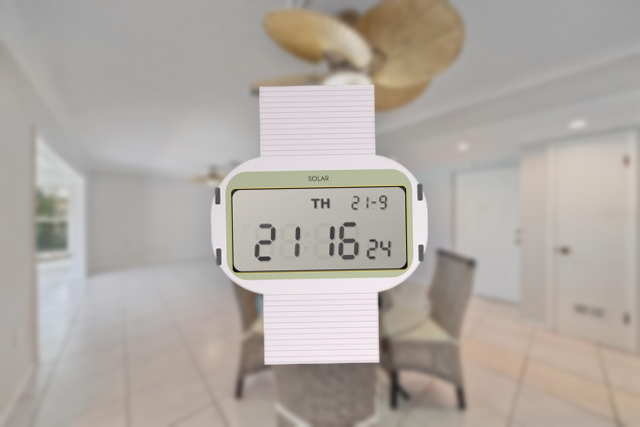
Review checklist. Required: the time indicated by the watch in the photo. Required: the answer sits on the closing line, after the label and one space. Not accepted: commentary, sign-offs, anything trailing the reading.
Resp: 21:16:24
